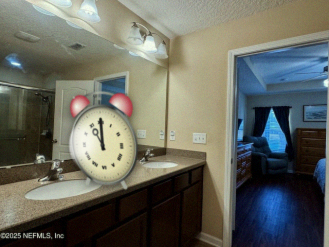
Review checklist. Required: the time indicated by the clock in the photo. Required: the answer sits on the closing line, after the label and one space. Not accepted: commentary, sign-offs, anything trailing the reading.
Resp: 11:00
